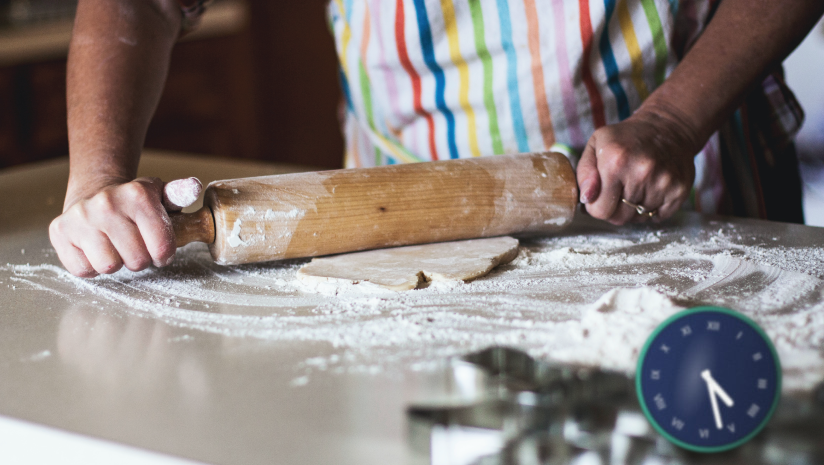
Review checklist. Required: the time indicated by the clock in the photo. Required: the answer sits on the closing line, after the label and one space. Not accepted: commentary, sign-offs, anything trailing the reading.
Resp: 4:27
